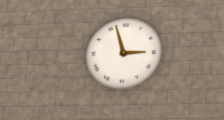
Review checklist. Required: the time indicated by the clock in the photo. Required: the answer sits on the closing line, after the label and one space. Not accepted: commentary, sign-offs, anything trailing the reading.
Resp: 2:57
